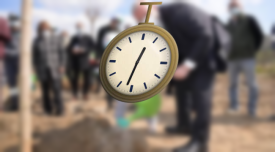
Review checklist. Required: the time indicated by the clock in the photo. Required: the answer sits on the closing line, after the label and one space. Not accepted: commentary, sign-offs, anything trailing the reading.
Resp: 12:32
